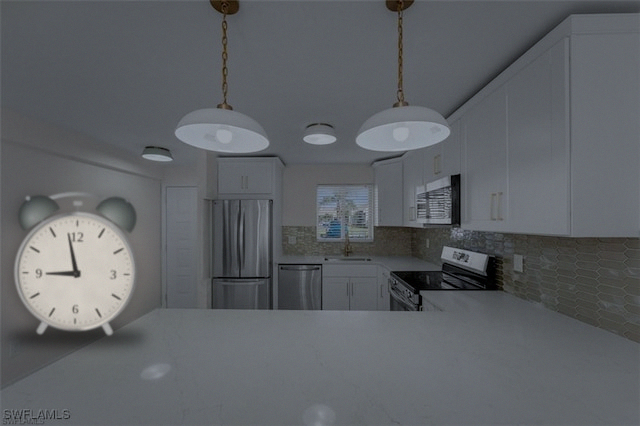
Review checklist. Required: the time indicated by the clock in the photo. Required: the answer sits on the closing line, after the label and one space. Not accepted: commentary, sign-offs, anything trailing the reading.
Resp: 8:58
